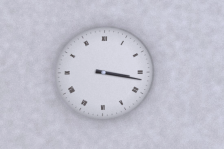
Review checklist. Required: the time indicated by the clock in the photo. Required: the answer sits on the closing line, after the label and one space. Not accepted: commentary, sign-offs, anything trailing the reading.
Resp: 3:17
